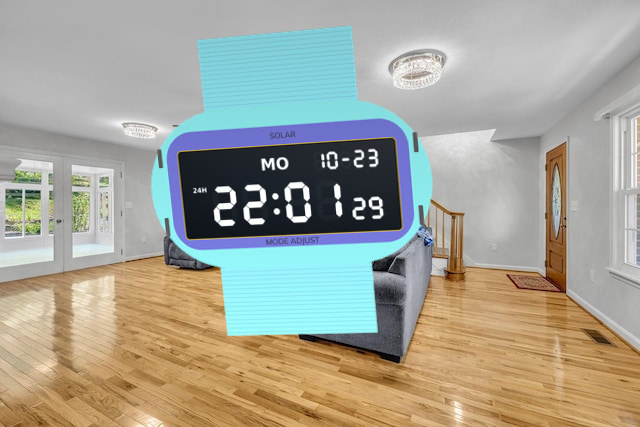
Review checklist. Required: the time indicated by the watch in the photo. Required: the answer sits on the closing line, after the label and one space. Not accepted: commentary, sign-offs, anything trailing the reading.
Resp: 22:01:29
